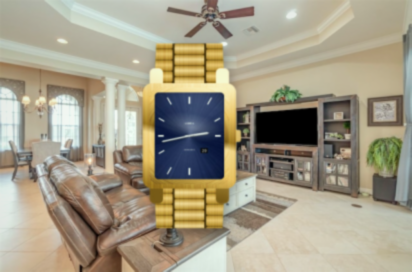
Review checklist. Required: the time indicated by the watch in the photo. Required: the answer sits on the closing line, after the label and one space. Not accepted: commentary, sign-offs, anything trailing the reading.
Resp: 2:43
